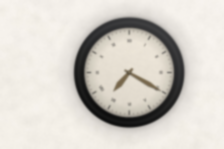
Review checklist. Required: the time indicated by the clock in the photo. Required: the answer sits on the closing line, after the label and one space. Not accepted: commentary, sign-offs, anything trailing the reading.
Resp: 7:20
